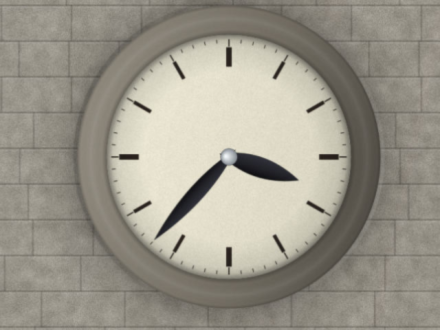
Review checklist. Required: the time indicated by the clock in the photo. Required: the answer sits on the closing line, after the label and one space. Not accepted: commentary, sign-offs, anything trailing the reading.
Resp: 3:37
